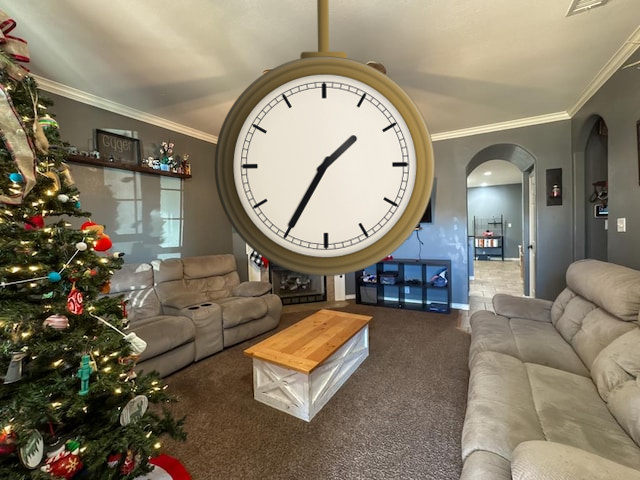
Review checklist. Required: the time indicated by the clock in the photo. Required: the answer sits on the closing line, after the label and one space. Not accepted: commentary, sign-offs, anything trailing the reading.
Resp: 1:35
